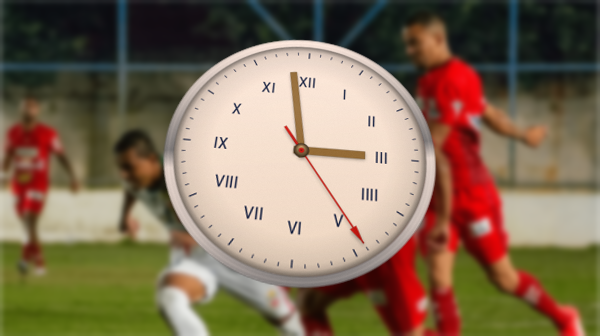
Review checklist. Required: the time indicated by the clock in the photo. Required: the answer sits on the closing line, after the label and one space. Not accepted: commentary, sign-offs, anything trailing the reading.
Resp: 2:58:24
